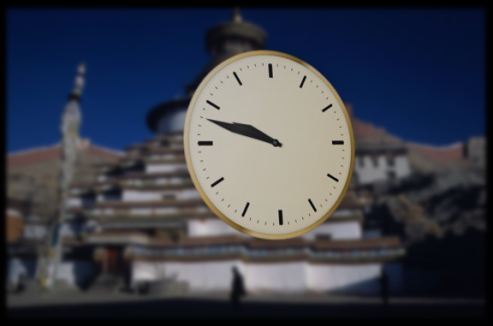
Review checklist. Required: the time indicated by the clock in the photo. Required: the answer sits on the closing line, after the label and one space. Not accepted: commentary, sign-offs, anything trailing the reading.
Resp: 9:48
